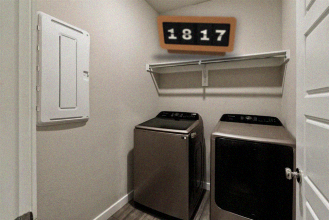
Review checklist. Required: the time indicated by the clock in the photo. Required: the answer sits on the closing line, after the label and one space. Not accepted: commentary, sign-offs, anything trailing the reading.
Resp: 18:17
